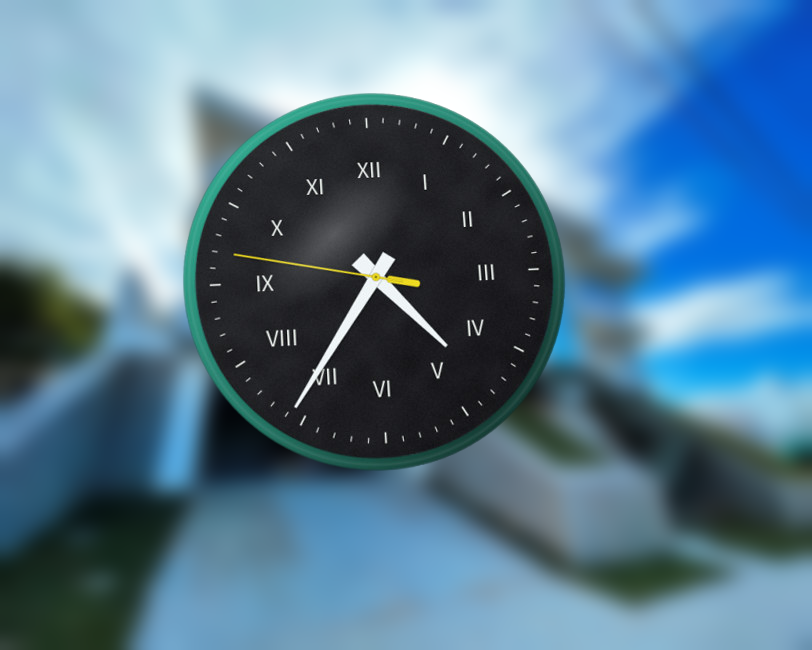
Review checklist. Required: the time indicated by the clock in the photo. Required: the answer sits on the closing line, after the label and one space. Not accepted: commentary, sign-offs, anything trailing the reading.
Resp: 4:35:47
